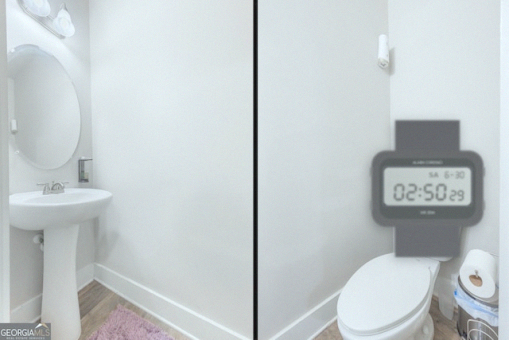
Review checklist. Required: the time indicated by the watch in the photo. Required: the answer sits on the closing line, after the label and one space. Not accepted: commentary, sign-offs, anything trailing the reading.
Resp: 2:50:29
